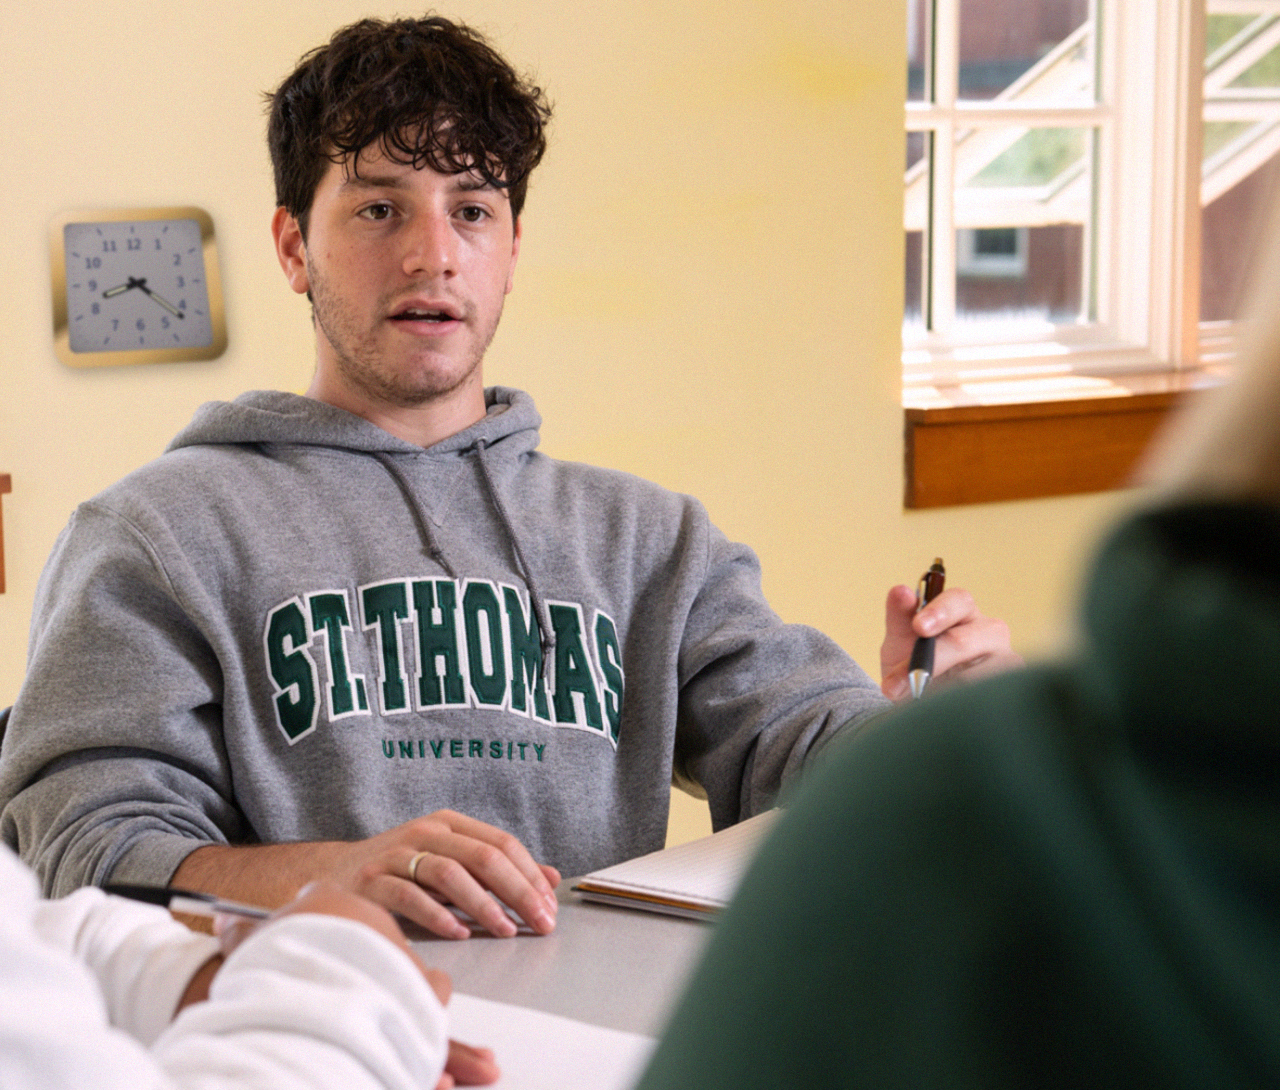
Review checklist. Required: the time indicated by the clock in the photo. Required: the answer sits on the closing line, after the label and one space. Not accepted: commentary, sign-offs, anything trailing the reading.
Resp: 8:22
